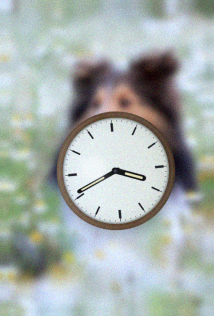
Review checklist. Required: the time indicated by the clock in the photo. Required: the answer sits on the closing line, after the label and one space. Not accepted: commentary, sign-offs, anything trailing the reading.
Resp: 3:41
